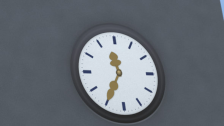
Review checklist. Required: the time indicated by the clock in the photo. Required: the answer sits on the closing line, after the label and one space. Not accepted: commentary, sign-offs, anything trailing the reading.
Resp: 11:35
